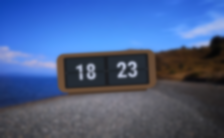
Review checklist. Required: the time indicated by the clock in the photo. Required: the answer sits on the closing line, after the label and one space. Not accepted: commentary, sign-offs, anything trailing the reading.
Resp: 18:23
